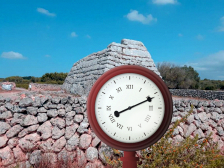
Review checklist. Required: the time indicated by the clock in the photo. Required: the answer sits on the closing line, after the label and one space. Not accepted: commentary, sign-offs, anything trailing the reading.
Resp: 8:11
